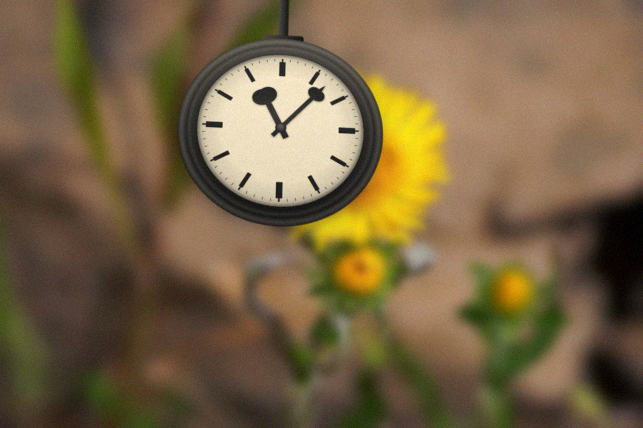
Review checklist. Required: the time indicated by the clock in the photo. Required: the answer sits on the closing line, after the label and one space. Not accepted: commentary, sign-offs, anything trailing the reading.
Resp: 11:07
